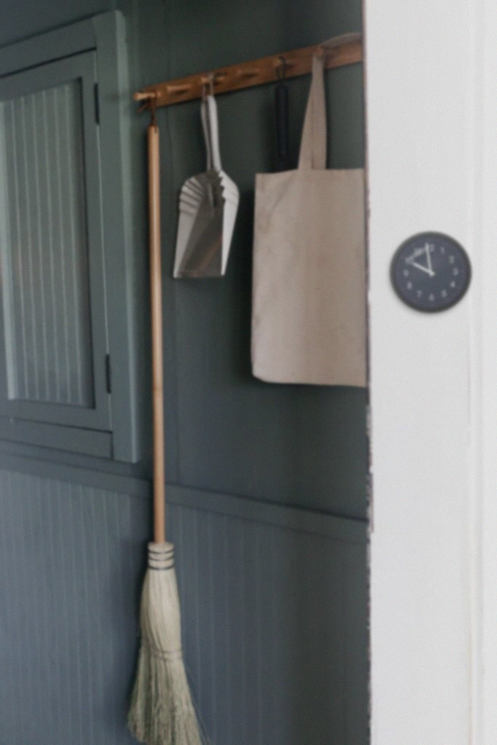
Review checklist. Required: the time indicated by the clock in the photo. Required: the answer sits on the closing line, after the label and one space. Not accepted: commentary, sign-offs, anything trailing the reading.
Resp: 9:59
